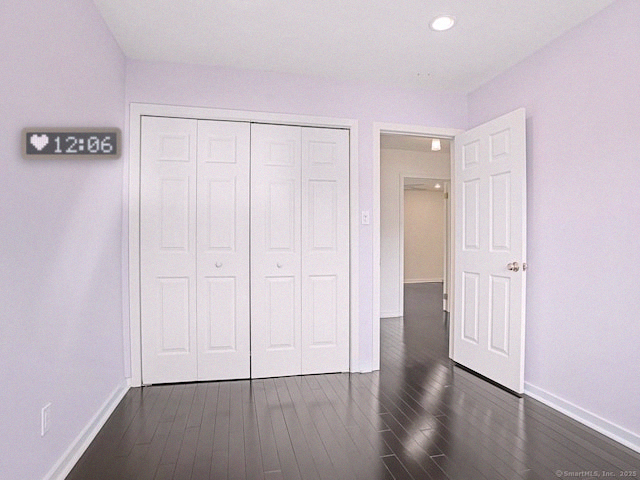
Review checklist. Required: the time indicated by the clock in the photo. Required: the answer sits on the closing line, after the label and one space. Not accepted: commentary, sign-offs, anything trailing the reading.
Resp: 12:06
